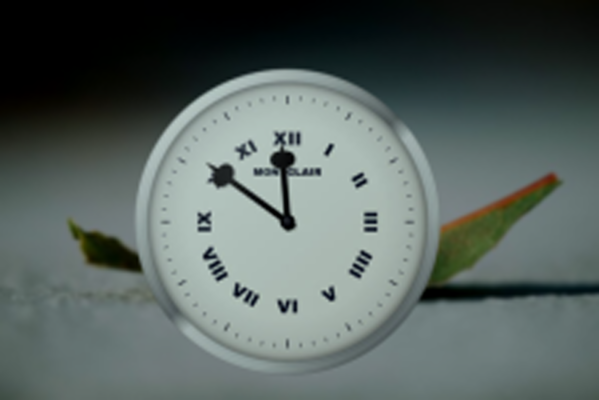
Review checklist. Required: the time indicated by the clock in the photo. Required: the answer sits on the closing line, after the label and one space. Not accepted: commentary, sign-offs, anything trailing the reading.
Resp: 11:51
